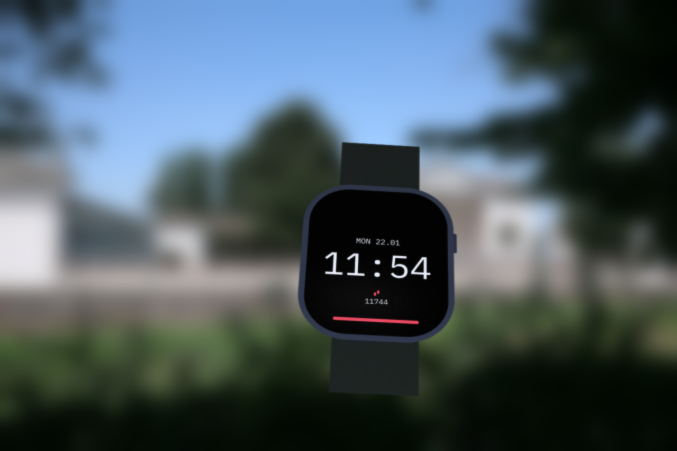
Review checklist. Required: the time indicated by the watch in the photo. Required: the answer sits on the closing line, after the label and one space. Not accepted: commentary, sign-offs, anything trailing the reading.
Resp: 11:54
